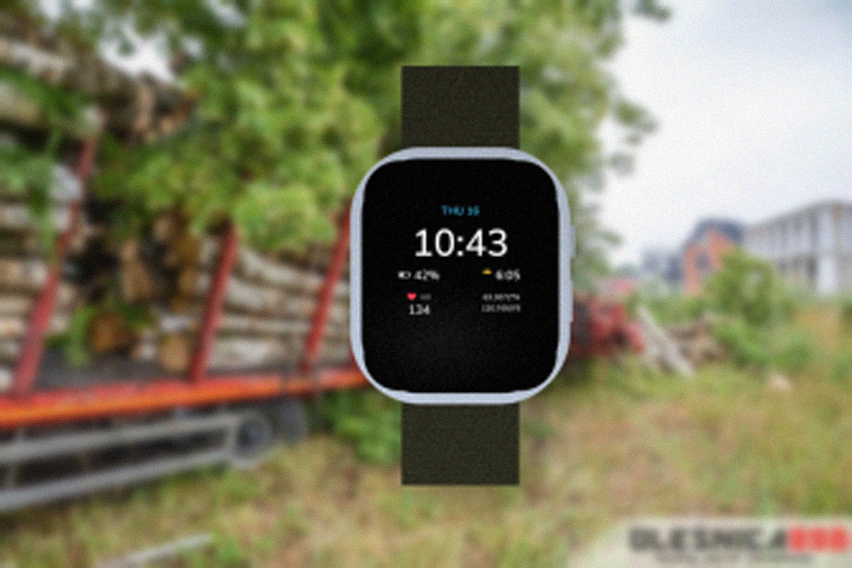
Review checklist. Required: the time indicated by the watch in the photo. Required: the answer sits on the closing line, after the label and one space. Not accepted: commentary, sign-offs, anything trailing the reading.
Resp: 10:43
